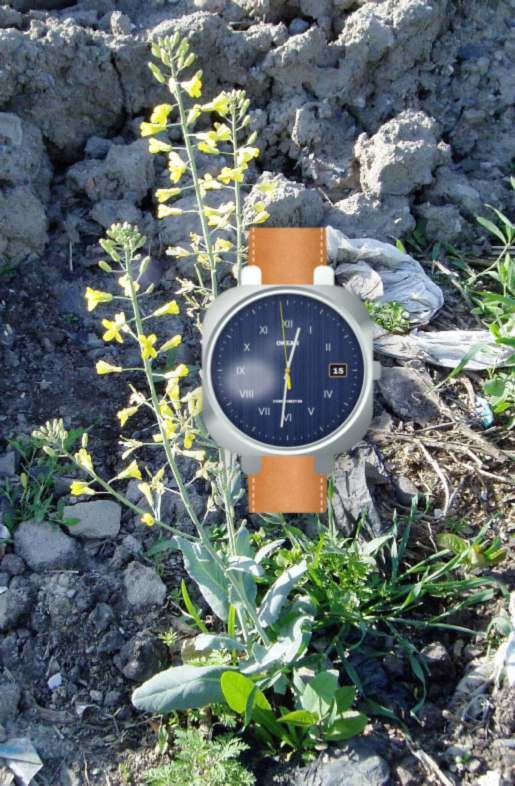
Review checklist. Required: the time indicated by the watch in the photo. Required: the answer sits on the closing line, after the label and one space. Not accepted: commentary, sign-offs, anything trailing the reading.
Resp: 12:30:59
